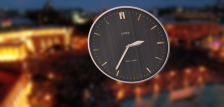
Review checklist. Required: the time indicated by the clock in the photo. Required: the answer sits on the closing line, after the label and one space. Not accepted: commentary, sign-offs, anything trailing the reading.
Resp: 2:36
